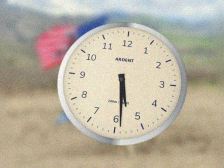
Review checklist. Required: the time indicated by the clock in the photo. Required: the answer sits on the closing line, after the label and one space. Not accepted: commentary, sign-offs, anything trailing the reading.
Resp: 5:29
